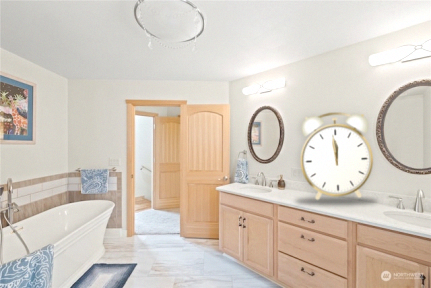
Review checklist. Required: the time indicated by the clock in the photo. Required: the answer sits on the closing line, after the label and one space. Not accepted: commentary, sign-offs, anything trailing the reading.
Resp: 11:59
